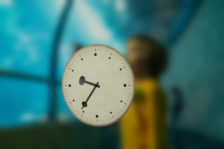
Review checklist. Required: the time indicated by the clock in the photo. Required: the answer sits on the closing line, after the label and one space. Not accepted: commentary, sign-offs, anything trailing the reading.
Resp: 9:36
